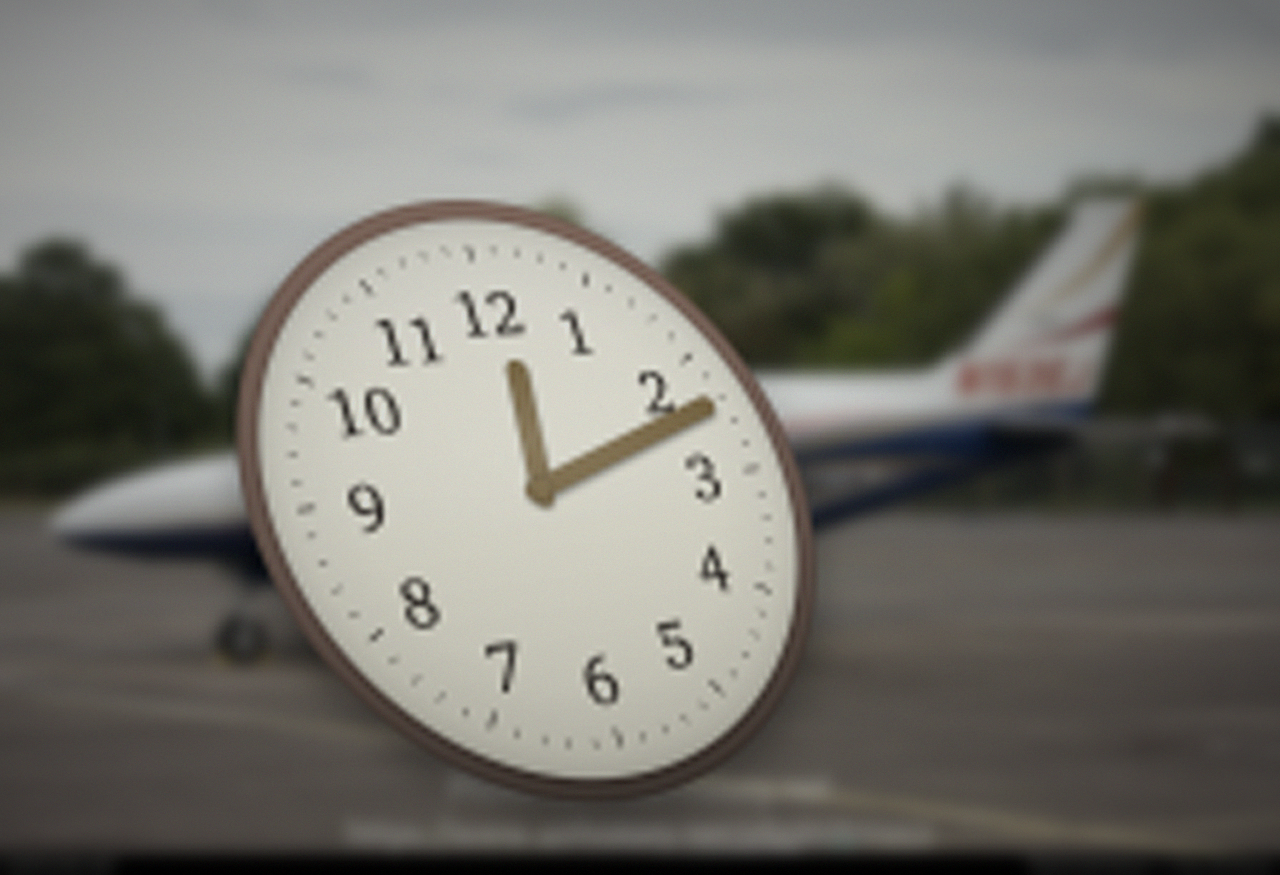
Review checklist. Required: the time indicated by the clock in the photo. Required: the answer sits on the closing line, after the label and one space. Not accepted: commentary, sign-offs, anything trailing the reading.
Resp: 12:12
